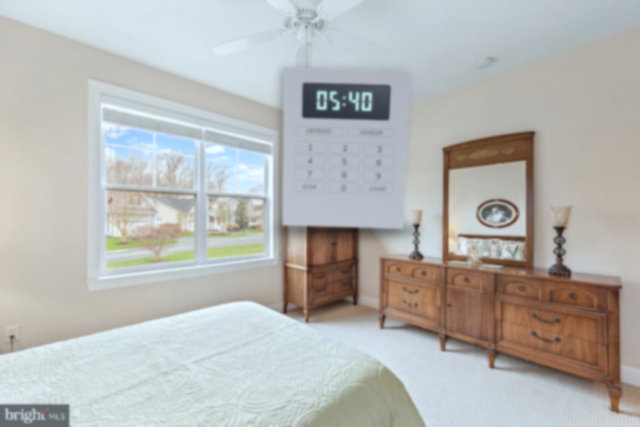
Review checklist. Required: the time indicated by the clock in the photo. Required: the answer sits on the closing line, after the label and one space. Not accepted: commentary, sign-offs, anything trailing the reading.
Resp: 5:40
